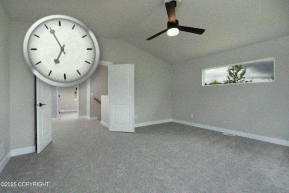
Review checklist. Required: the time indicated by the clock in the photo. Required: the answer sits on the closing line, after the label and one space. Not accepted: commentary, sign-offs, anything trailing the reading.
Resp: 6:56
